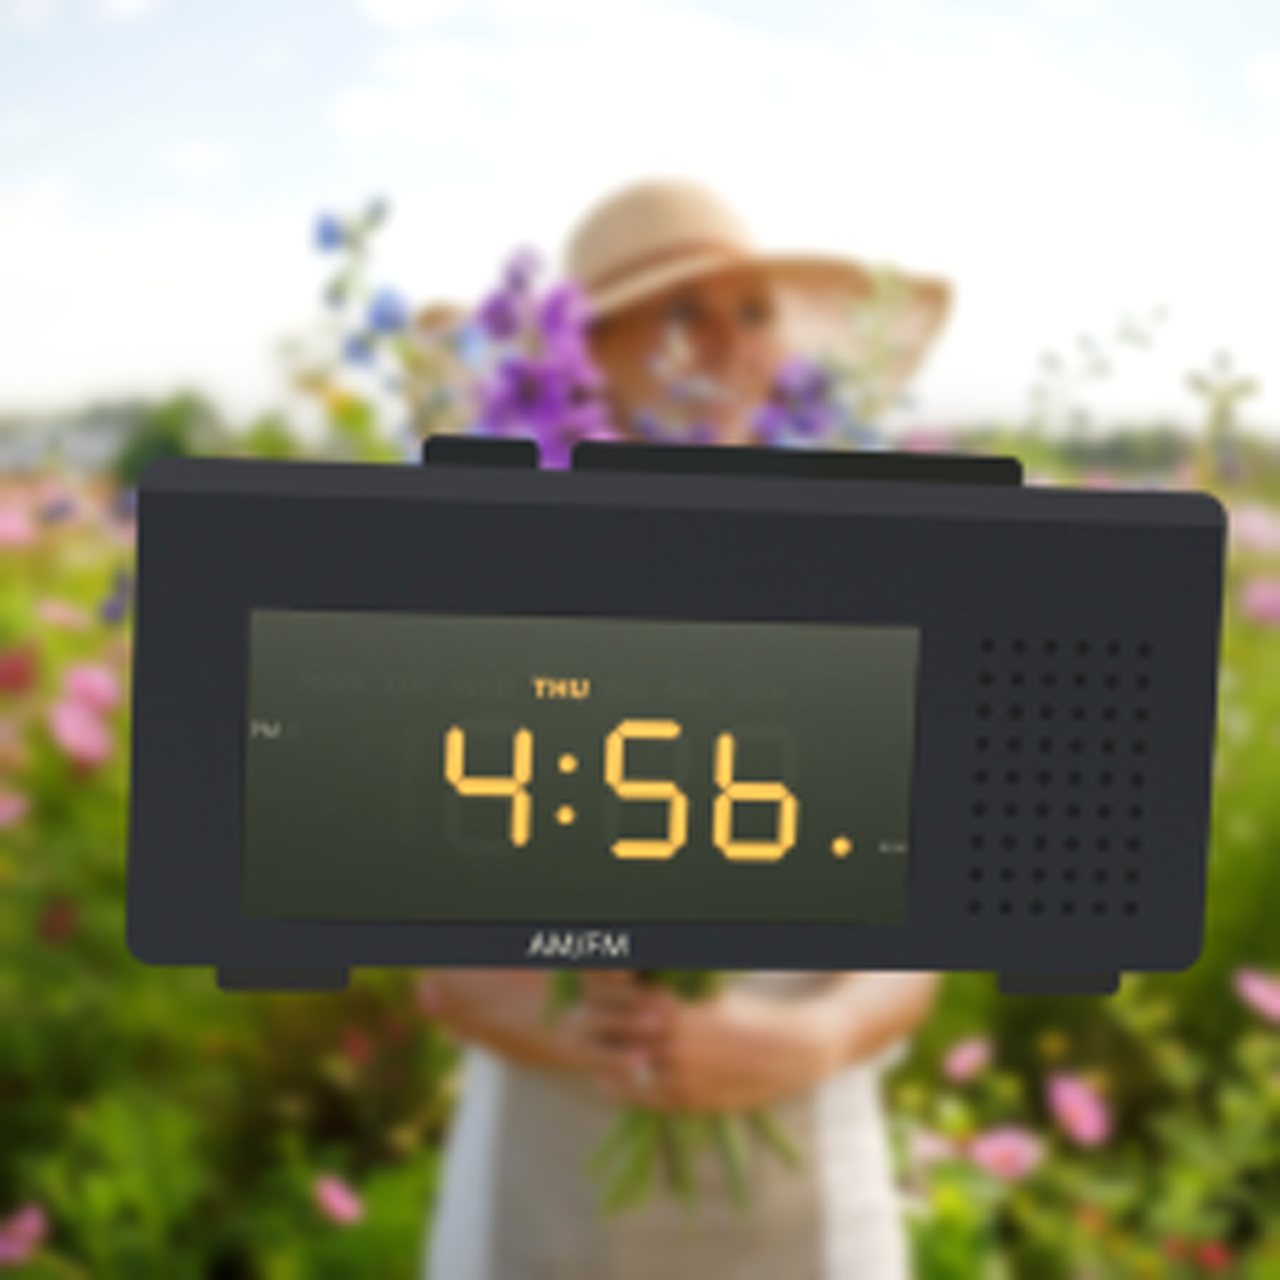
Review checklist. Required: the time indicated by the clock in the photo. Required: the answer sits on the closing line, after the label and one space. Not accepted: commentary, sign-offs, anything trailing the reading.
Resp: 4:56
